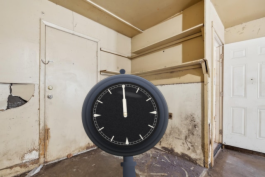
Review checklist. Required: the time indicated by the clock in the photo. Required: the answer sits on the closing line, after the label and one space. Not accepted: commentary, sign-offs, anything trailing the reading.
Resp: 12:00
